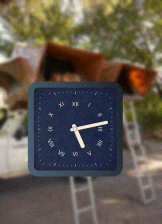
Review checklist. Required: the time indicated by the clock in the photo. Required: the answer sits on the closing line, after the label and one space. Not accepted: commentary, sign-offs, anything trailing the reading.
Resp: 5:13
